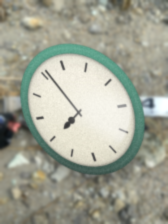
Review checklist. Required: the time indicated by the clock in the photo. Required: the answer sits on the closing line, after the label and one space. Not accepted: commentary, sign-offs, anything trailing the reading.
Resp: 7:56
